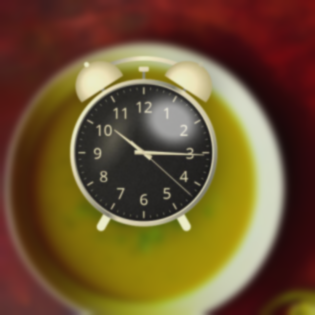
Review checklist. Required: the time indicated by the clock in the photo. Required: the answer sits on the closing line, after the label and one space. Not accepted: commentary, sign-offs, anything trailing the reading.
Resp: 10:15:22
